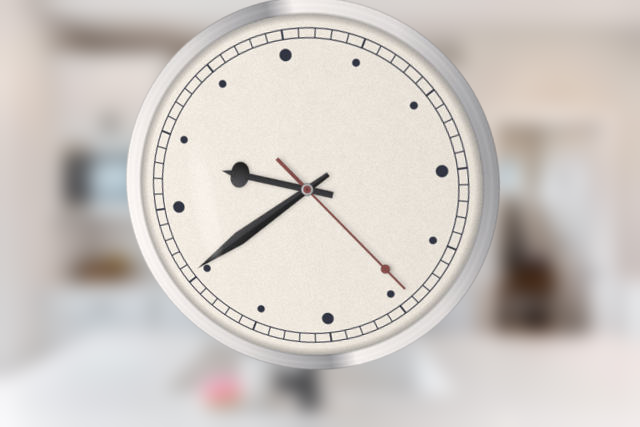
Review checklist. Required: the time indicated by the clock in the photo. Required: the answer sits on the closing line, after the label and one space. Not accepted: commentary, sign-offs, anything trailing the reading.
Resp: 9:40:24
